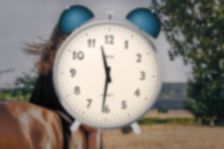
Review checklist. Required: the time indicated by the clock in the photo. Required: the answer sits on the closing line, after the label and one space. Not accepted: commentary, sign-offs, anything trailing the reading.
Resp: 11:31
